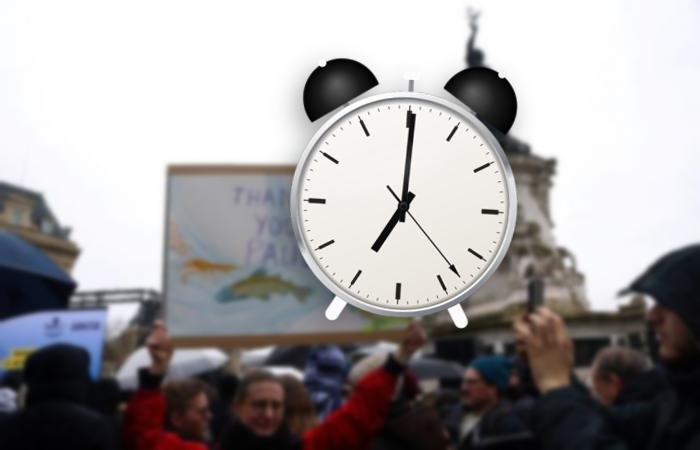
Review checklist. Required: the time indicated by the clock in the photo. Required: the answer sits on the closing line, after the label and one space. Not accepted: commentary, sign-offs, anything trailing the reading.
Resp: 7:00:23
